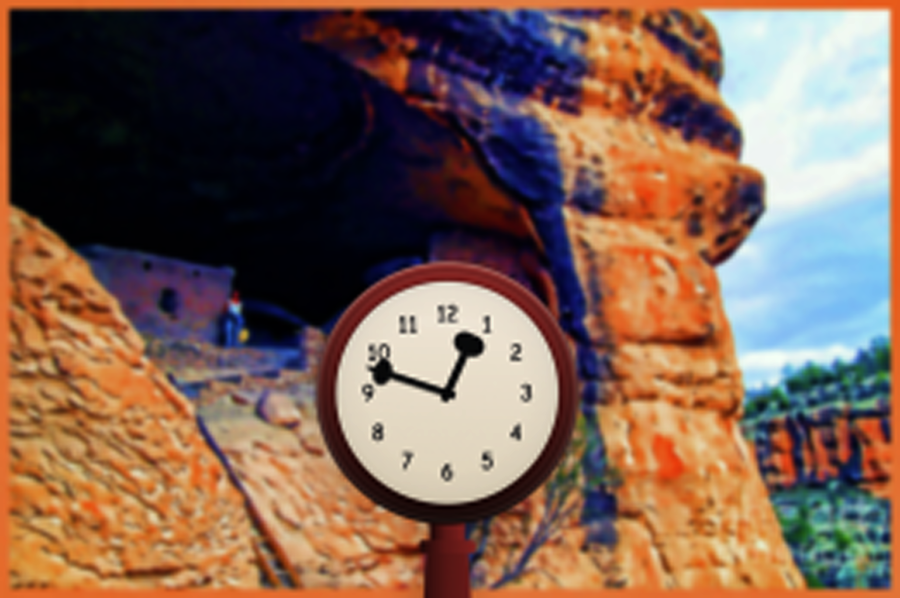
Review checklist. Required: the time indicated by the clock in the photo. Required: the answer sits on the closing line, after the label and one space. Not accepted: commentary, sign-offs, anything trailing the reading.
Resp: 12:48
